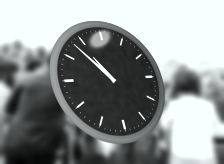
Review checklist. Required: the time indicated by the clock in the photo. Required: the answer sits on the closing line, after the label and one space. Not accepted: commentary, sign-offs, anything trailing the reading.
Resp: 10:53
